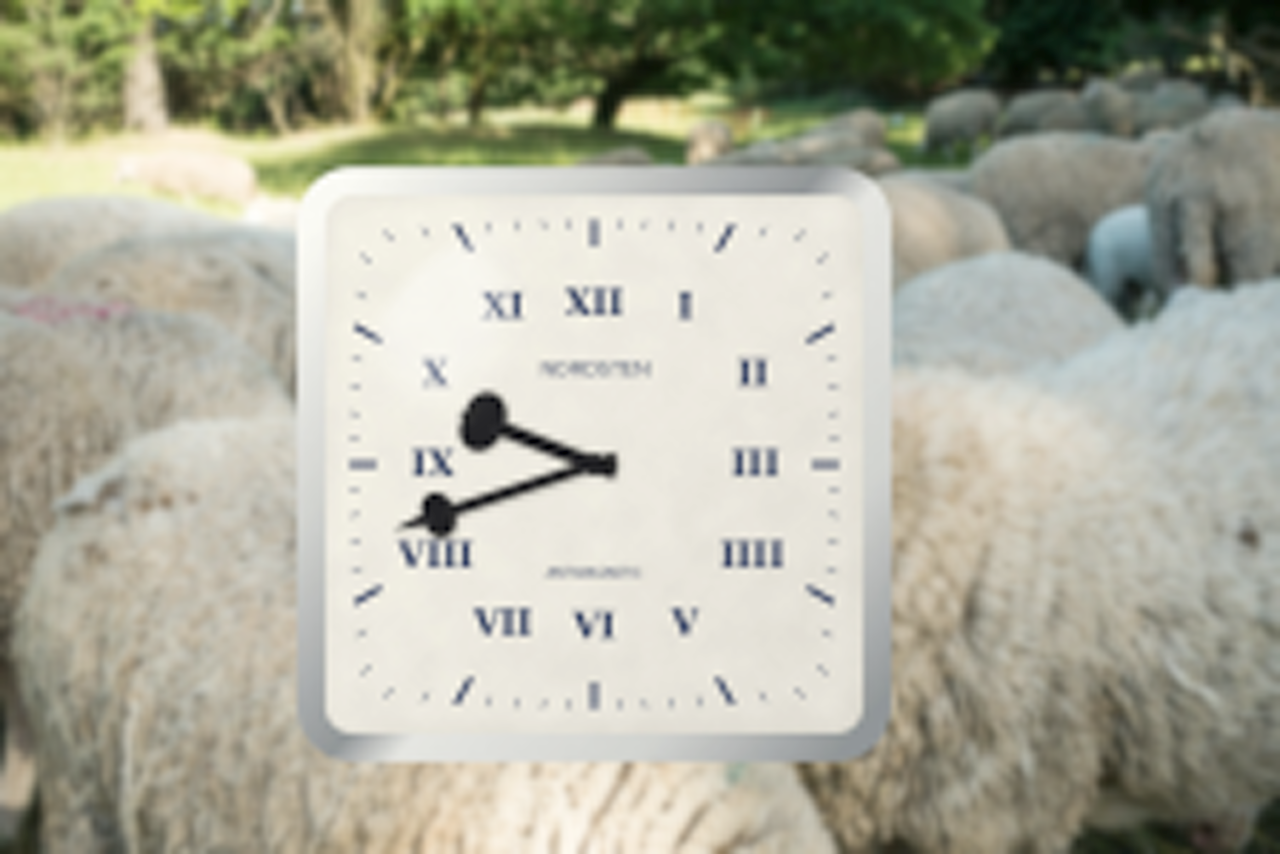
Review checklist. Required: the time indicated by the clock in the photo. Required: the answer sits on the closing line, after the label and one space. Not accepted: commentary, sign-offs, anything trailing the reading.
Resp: 9:42
